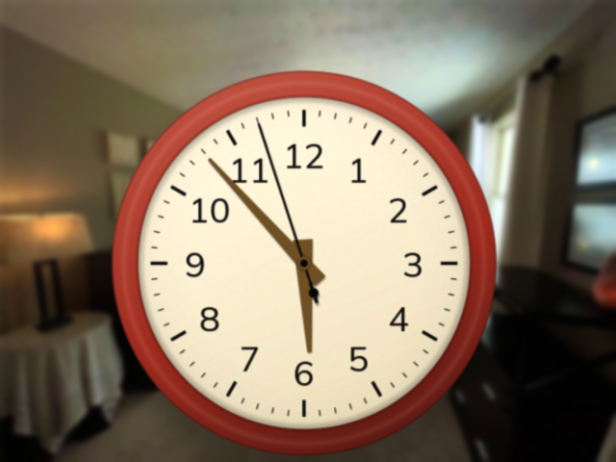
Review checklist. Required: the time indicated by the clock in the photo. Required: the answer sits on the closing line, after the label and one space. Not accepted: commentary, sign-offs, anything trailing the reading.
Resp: 5:52:57
